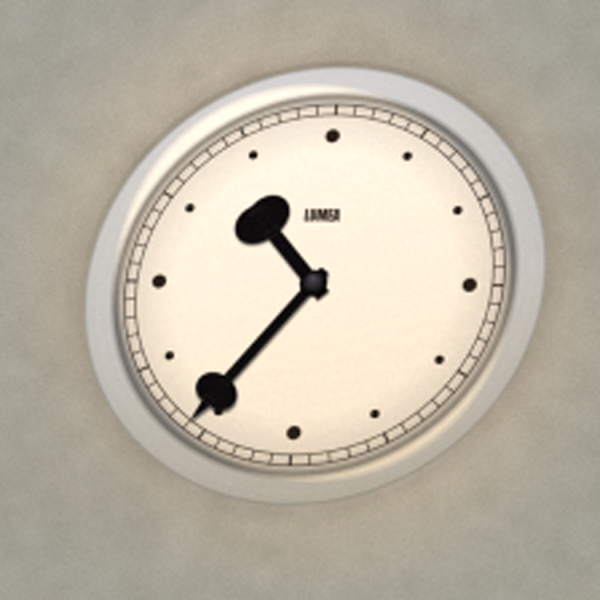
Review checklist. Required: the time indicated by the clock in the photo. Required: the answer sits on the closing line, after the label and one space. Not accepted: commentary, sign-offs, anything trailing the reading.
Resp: 10:36
